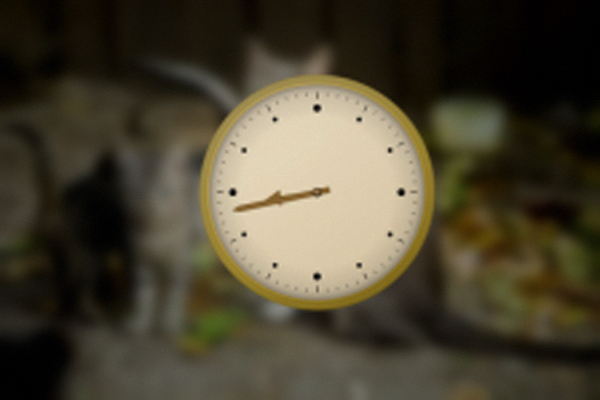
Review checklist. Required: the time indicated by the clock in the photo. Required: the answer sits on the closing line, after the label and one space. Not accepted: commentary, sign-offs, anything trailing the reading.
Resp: 8:43
